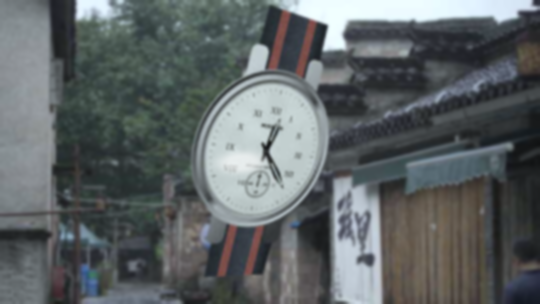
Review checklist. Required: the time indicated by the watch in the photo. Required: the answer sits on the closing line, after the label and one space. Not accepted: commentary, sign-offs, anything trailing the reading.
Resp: 12:23
